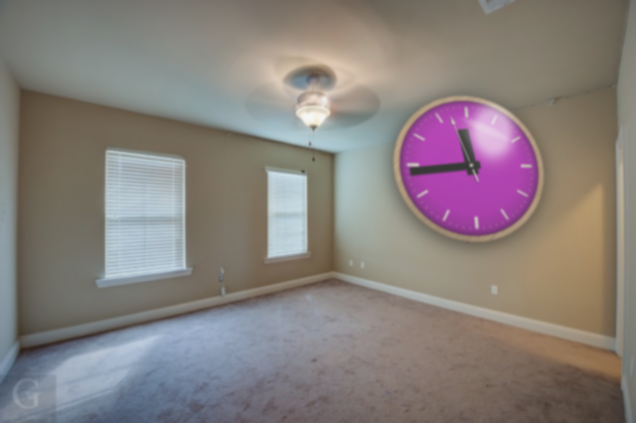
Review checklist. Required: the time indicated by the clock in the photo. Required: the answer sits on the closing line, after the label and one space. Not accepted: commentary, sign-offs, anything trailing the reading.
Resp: 11:43:57
